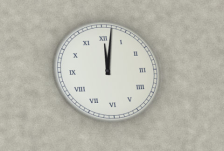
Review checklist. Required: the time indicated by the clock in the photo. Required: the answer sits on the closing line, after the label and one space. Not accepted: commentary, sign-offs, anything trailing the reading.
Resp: 12:02
